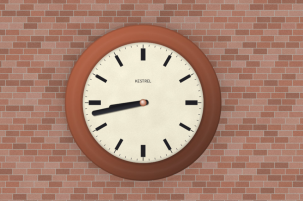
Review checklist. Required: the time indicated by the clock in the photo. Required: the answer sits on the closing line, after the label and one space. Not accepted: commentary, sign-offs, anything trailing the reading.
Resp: 8:43
